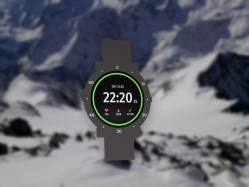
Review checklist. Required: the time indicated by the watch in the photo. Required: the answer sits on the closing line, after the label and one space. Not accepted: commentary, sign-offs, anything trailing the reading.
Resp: 22:20
